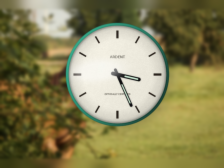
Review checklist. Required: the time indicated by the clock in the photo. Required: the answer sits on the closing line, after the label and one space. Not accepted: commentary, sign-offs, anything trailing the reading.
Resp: 3:26
